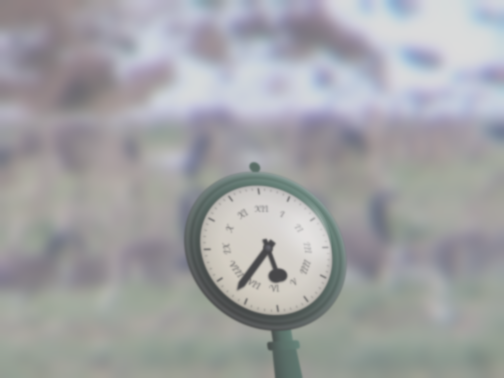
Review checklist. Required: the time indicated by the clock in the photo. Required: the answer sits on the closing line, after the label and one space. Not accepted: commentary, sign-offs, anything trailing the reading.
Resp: 5:37
